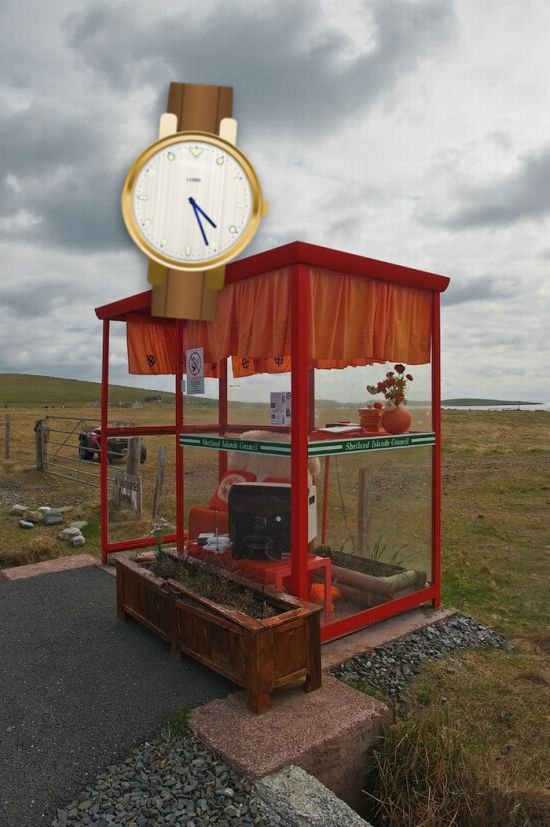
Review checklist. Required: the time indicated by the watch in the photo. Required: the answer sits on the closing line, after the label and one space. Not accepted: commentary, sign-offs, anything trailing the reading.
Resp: 4:26
